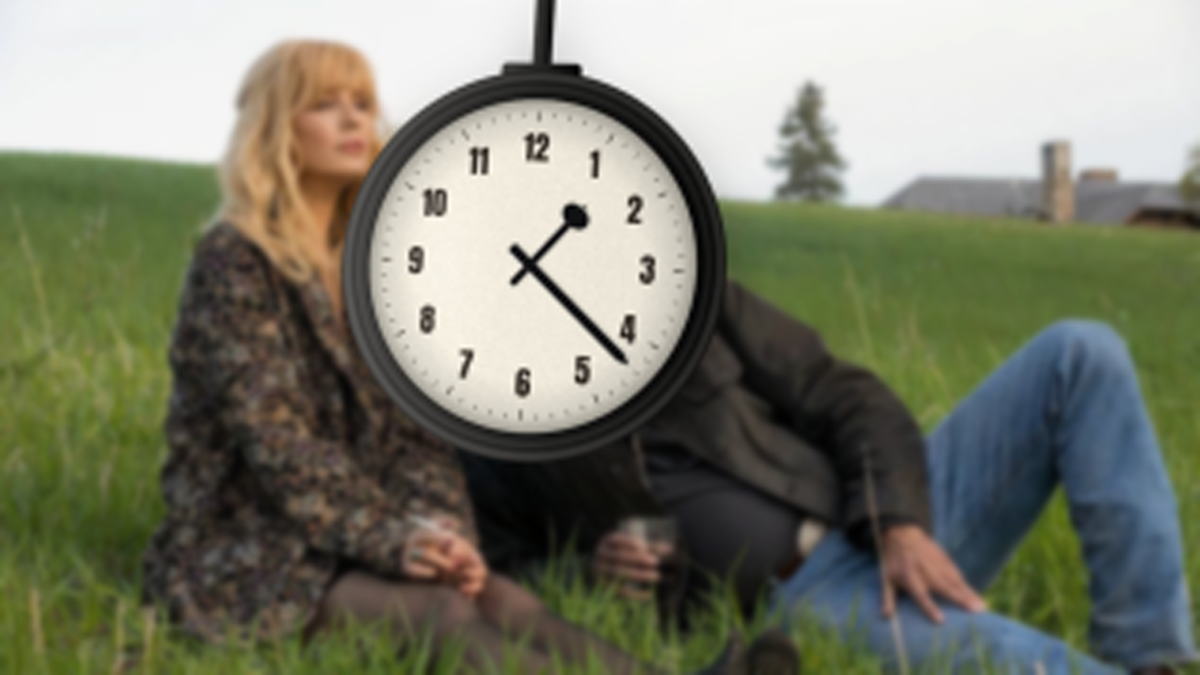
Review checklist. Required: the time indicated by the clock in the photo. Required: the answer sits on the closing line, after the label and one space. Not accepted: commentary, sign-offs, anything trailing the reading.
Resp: 1:22
